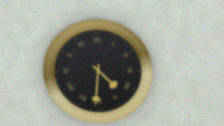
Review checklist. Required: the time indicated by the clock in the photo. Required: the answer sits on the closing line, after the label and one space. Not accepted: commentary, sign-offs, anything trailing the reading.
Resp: 4:31
